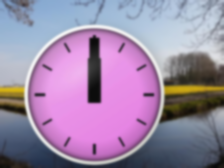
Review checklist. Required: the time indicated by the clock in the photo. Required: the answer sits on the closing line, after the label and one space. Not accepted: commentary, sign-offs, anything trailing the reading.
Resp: 12:00
